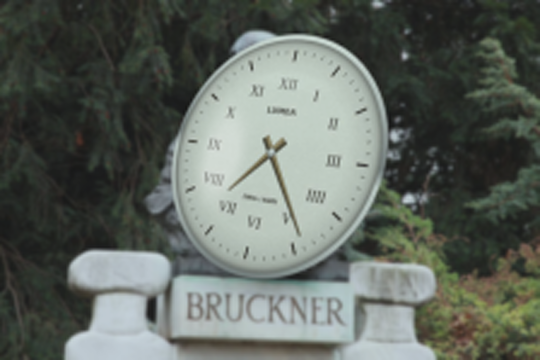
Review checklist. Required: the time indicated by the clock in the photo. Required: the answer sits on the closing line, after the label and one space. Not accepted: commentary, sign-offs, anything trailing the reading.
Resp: 7:24
